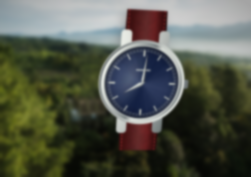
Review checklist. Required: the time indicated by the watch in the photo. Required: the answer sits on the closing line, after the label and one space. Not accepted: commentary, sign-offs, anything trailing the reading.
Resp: 8:01
